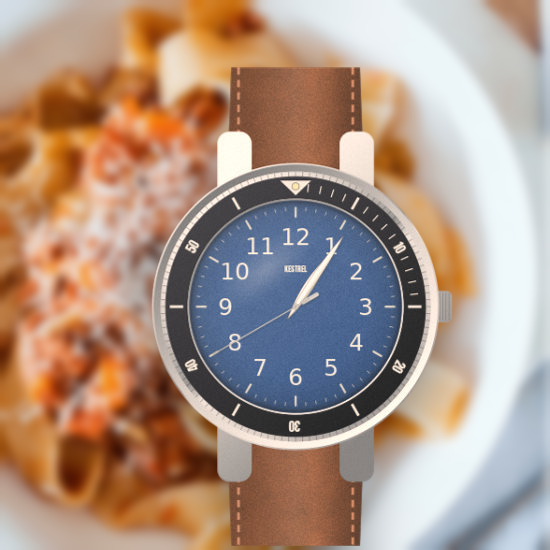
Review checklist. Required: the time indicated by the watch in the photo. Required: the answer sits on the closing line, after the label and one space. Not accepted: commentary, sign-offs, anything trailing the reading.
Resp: 1:05:40
